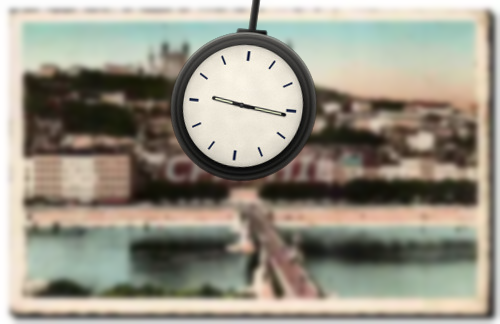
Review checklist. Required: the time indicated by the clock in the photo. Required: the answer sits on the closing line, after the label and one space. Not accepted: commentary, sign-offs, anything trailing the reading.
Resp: 9:16
